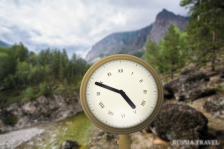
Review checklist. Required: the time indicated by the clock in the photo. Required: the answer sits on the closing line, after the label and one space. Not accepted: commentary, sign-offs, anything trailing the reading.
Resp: 4:49
